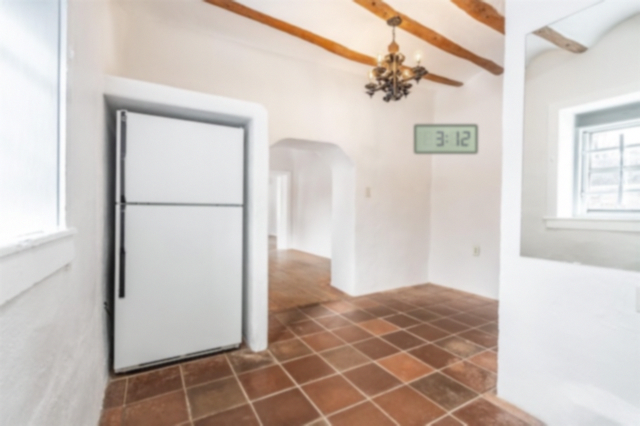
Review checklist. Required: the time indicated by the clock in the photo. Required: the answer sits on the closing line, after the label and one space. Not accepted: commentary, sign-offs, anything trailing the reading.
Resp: 3:12
